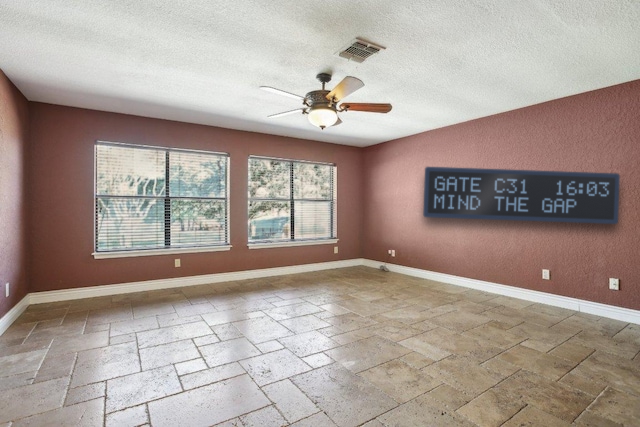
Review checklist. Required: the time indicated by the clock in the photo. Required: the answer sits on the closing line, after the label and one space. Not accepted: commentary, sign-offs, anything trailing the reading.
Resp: 16:03
